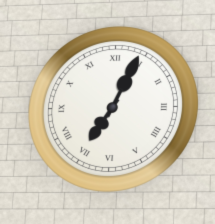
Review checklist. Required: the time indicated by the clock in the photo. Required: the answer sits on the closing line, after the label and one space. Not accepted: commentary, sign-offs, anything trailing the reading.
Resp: 7:04
